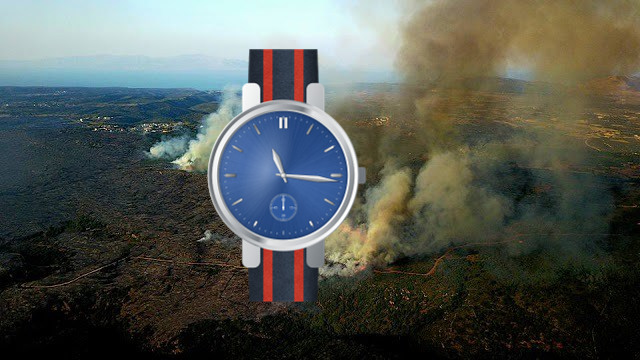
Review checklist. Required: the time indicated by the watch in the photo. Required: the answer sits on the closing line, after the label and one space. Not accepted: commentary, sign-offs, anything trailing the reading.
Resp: 11:16
